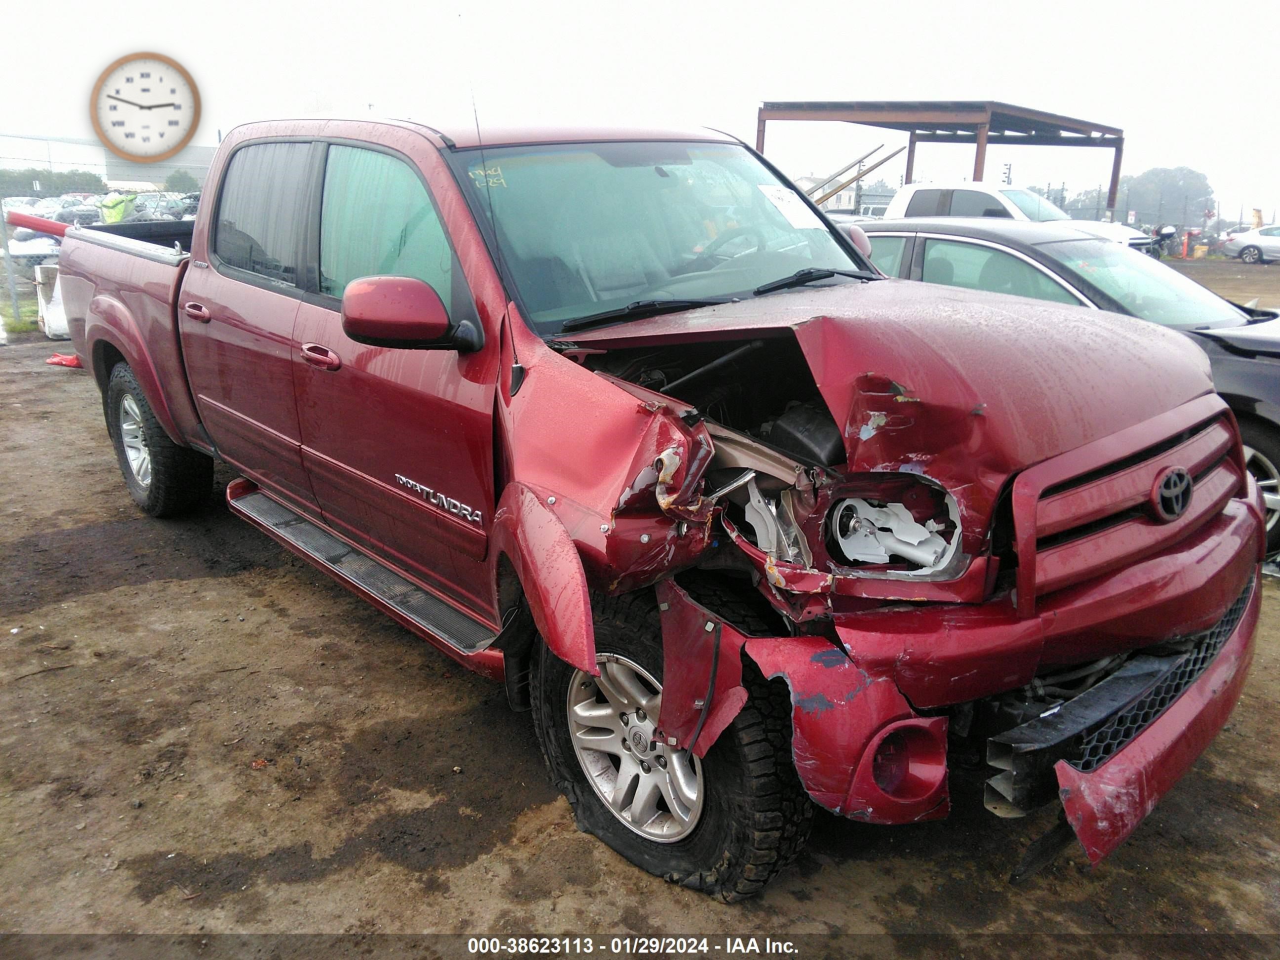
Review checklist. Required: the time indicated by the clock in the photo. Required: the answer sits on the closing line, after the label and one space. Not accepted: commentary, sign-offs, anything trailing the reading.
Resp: 2:48
